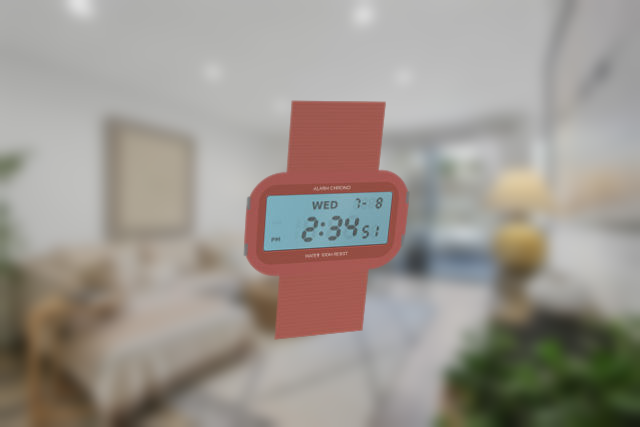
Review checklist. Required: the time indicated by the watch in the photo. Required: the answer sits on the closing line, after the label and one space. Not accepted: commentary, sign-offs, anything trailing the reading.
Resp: 2:34:51
